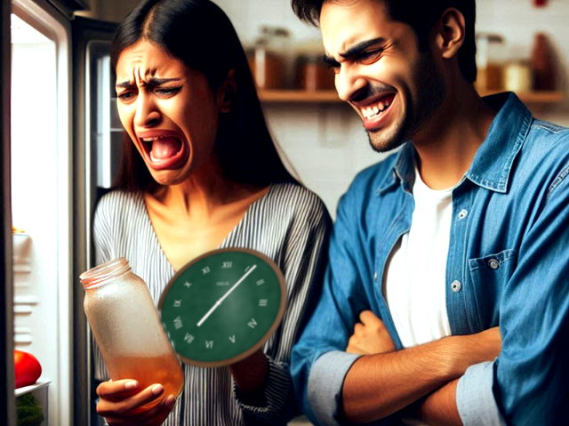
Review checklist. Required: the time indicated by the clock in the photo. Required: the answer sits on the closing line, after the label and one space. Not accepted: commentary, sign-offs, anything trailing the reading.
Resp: 7:06
